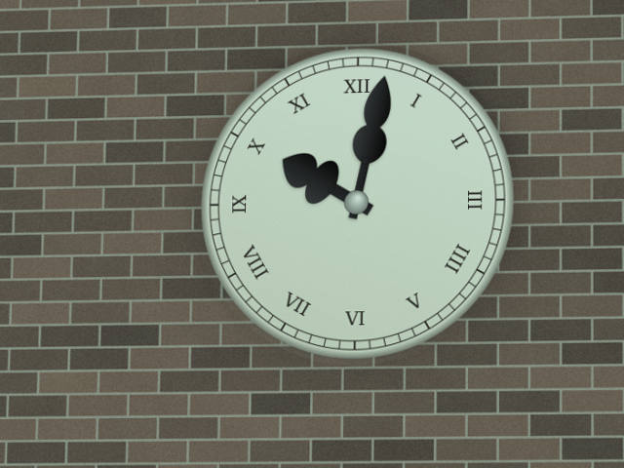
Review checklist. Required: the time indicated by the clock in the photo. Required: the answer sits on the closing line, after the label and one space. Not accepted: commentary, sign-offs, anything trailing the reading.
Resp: 10:02
